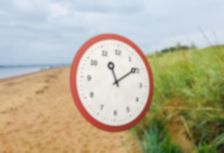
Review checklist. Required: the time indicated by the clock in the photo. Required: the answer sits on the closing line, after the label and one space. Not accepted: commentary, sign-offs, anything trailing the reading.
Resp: 11:09
